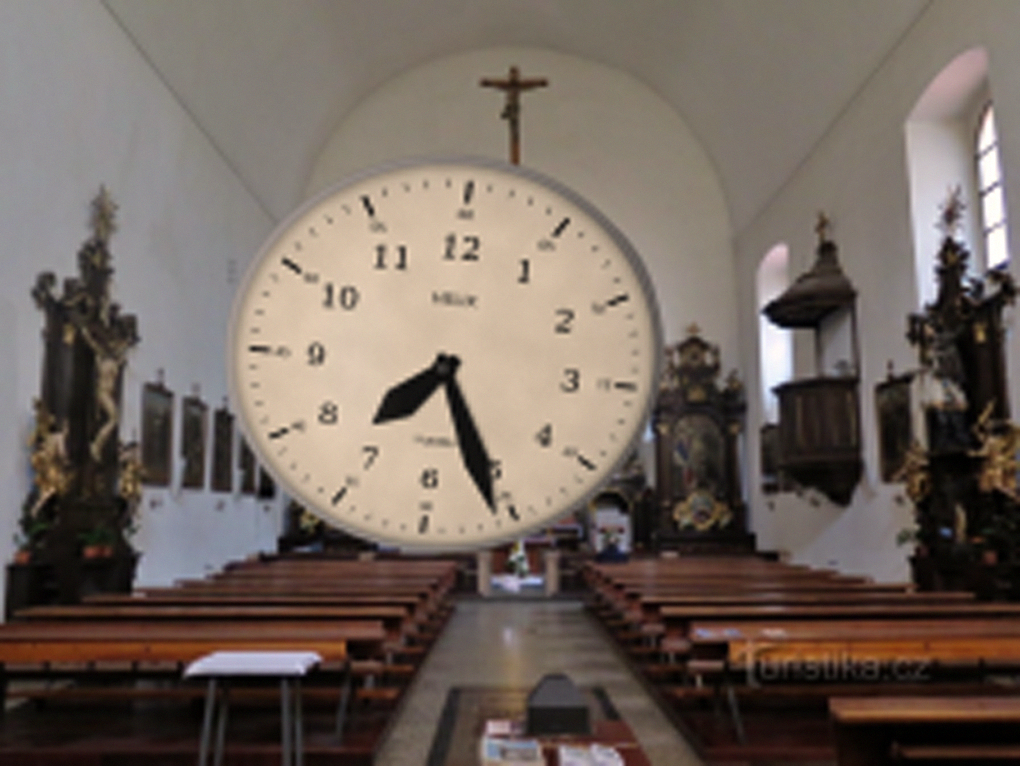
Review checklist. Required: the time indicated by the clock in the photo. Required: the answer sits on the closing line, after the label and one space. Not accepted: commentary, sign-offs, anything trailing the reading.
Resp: 7:26
